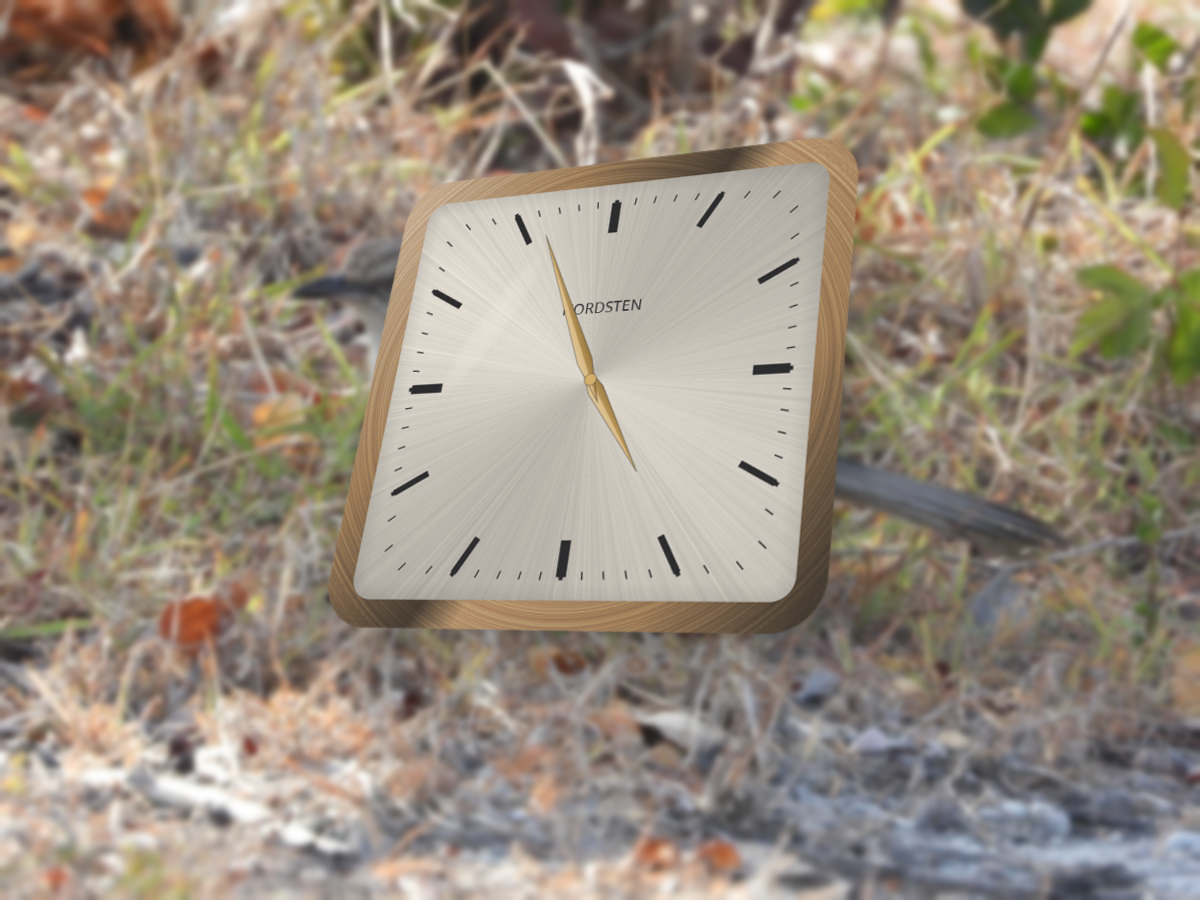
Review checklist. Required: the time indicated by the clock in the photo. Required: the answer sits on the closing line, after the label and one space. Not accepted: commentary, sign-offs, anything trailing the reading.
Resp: 4:56
